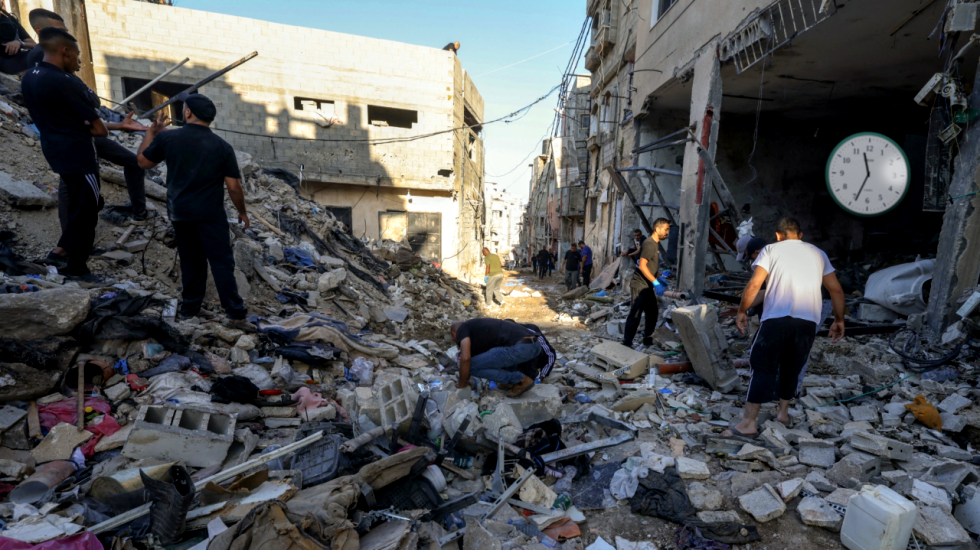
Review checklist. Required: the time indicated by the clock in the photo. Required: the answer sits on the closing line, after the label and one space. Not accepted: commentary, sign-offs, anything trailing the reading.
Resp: 11:34
